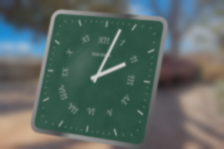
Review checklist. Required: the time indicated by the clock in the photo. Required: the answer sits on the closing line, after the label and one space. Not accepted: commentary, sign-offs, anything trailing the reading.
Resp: 2:03
